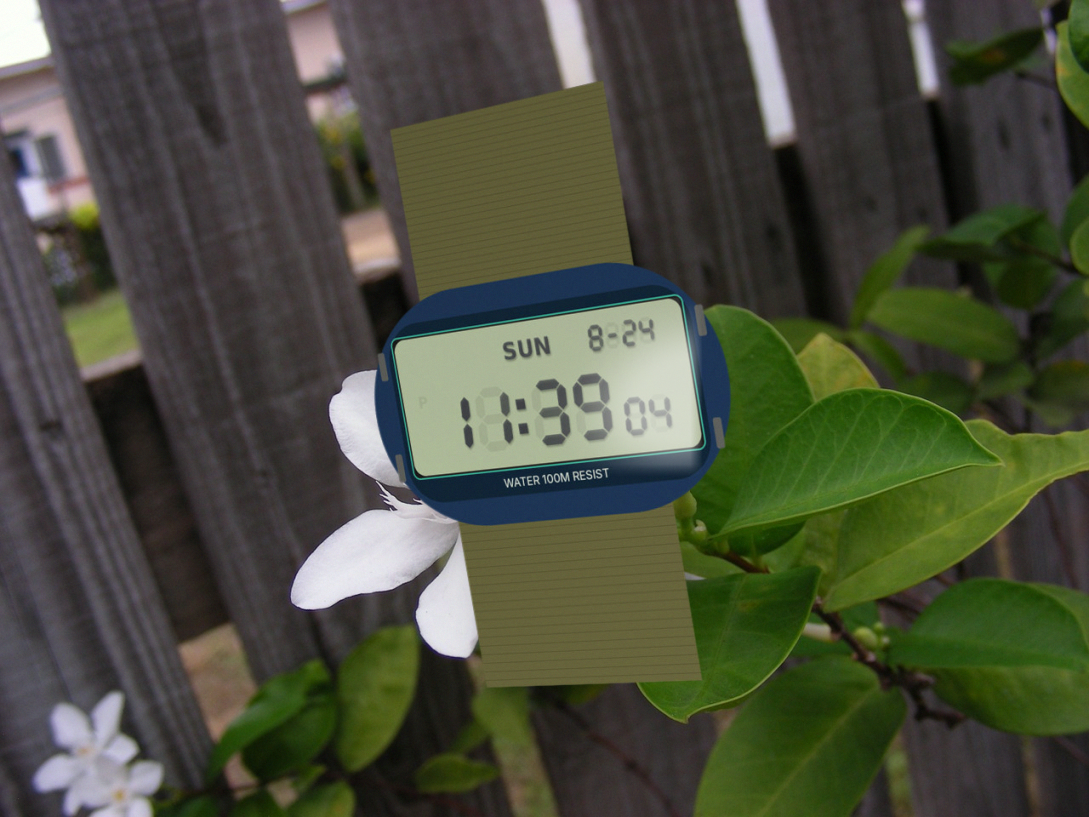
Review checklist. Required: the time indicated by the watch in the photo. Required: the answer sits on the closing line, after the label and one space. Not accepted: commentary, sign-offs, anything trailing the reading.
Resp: 11:39:04
